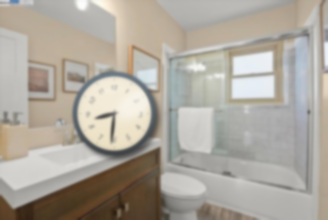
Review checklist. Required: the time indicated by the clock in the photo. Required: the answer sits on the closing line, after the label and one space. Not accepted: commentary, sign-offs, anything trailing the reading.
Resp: 8:31
